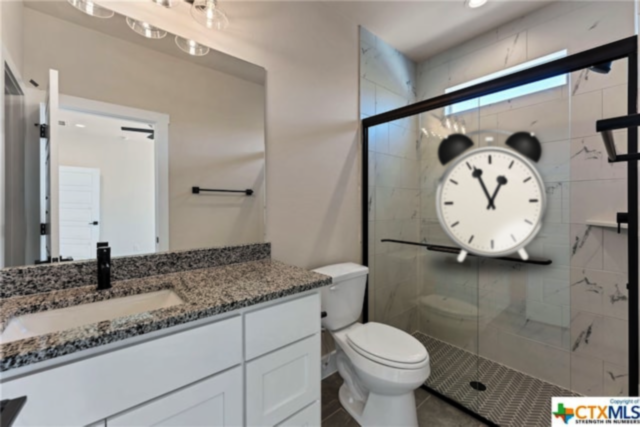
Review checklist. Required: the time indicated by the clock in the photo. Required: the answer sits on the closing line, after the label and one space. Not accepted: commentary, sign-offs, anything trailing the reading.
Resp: 12:56
